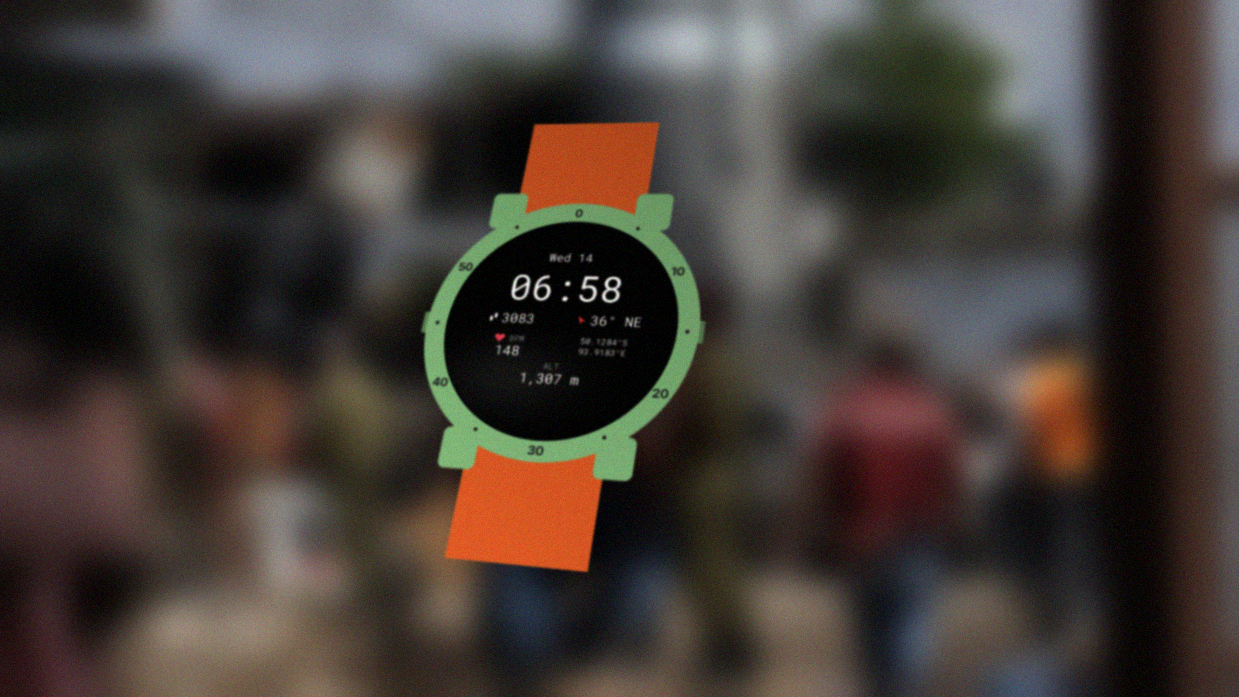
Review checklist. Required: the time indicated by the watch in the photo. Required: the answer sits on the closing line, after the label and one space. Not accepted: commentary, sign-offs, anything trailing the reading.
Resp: 6:58
